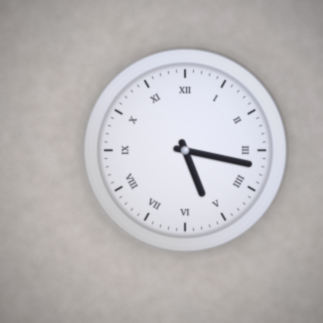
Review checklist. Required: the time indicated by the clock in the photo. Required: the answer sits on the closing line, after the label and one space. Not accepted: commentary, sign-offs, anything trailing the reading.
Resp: 5:17
